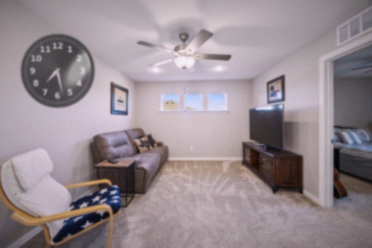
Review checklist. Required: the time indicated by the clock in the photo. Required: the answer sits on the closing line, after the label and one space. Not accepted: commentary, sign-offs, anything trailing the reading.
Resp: 7:28
